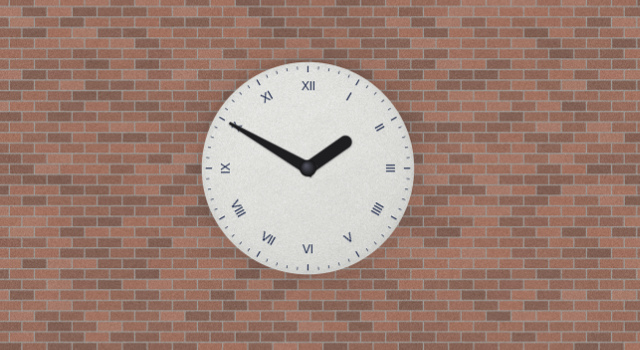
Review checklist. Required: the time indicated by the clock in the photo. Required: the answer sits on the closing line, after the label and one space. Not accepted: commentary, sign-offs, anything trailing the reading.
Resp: 1:50
